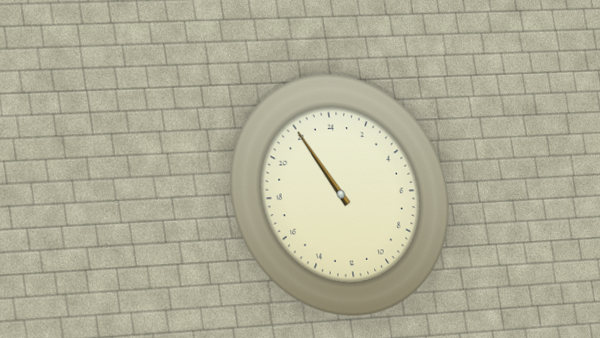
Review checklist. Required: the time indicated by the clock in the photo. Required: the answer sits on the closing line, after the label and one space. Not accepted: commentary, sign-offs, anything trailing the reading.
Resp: 21:55
